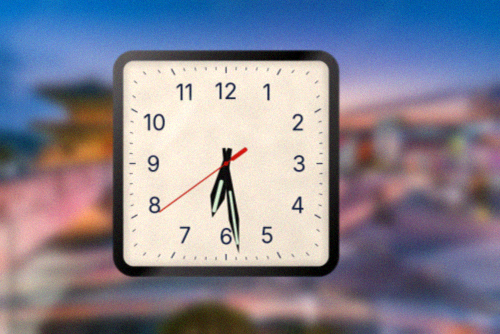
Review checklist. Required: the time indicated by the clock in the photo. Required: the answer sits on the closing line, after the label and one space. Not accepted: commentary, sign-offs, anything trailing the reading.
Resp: 6:28:39
